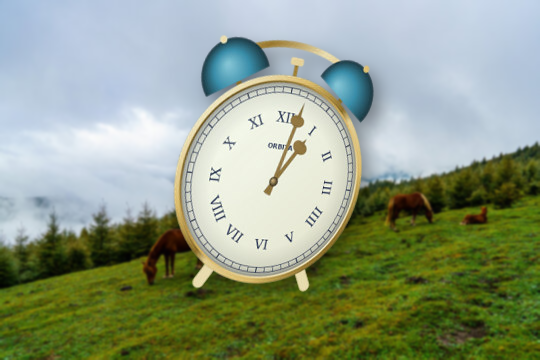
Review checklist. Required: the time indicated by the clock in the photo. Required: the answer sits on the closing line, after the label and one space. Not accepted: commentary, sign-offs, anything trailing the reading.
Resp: 1:02
